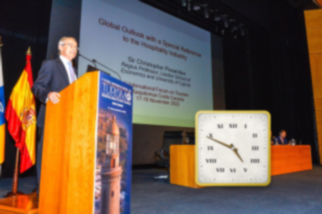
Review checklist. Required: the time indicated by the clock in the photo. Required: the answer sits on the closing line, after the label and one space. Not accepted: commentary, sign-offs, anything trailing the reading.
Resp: 4:49
